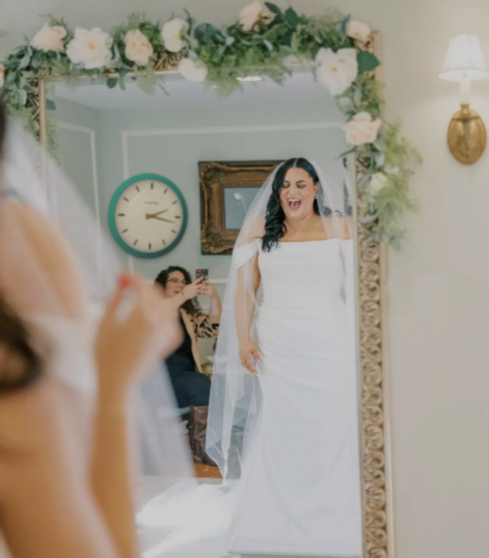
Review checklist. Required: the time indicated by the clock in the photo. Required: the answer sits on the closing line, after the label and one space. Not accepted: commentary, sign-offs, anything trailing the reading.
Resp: 2:17
